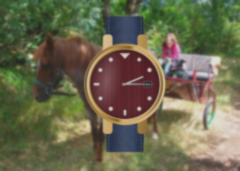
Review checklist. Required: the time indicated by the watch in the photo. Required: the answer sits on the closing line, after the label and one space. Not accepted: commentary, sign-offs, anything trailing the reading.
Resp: 2:15
